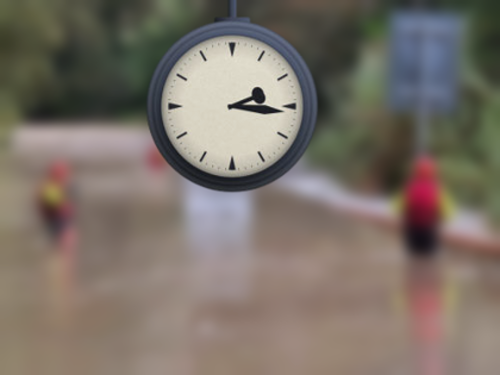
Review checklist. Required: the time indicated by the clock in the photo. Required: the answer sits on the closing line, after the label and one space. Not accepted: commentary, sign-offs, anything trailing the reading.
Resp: 2:16
